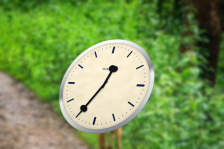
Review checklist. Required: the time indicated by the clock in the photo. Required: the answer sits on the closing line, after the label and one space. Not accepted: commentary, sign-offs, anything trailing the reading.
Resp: 12:35
